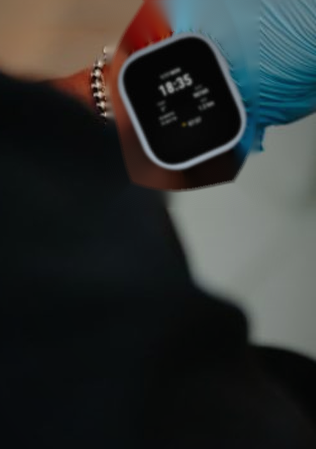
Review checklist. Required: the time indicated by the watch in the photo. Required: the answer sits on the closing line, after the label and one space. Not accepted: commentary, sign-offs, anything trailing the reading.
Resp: 18:35
